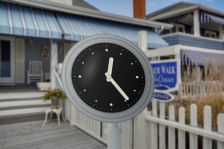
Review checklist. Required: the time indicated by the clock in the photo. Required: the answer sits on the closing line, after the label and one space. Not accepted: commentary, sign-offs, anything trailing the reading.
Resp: 12:24
